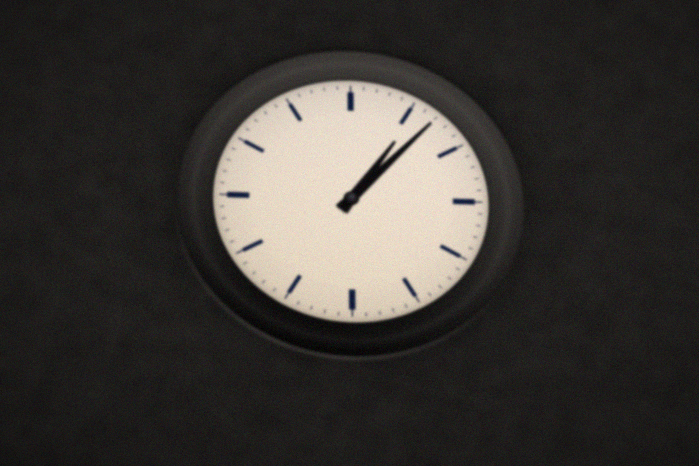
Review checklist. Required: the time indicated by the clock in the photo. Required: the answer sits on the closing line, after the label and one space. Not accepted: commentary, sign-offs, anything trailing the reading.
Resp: 1:07
